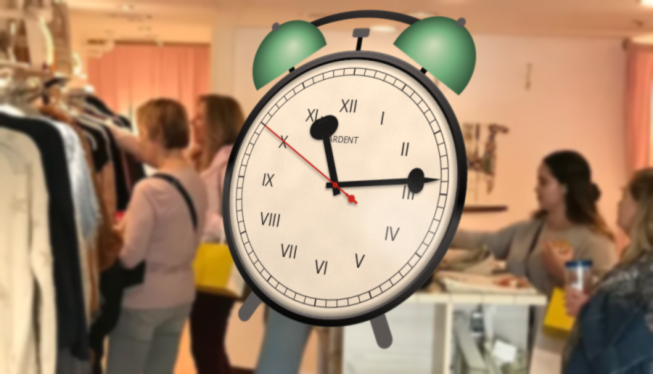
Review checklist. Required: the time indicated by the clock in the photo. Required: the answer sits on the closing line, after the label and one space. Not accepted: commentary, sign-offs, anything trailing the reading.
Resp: 11:13:50
